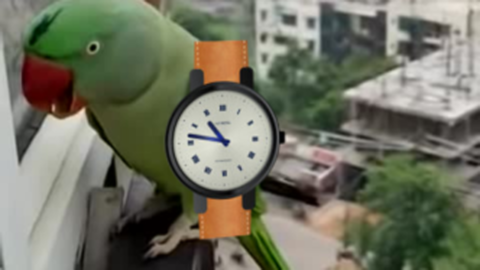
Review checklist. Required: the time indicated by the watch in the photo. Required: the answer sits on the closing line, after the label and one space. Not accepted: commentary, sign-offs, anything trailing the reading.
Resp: 10:47
